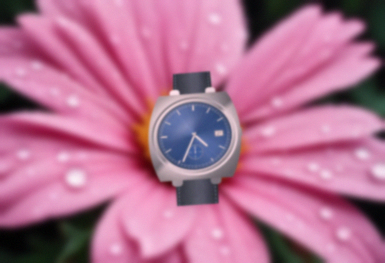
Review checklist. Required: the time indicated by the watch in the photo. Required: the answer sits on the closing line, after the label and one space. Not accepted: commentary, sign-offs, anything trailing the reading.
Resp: 4:34
